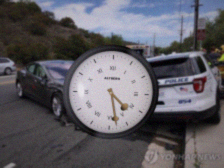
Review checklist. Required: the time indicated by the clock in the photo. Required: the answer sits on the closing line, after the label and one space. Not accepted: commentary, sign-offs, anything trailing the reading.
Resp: 4:28
